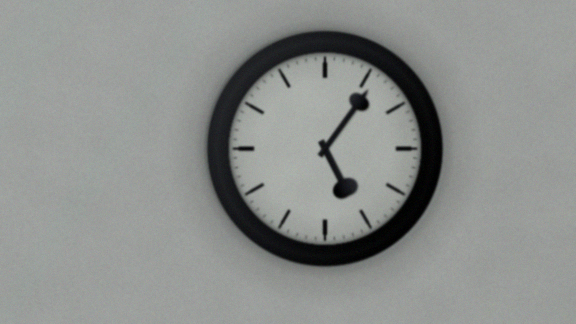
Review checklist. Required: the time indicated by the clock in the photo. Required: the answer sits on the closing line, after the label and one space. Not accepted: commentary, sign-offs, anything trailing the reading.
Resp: 5:06
